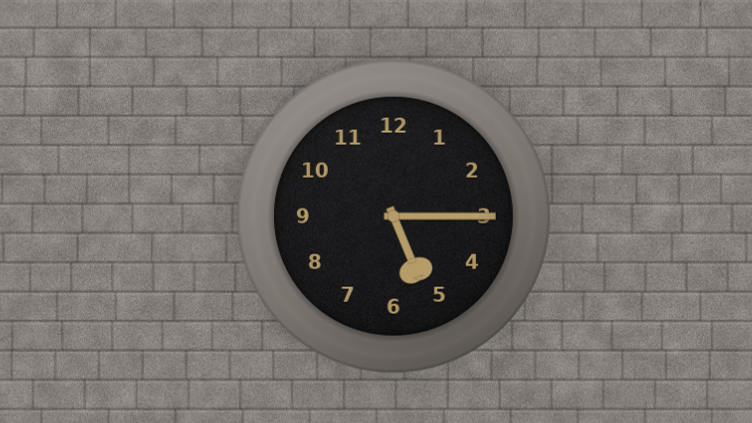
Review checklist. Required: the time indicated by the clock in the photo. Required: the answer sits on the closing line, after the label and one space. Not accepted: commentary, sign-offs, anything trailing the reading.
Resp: 5:15
